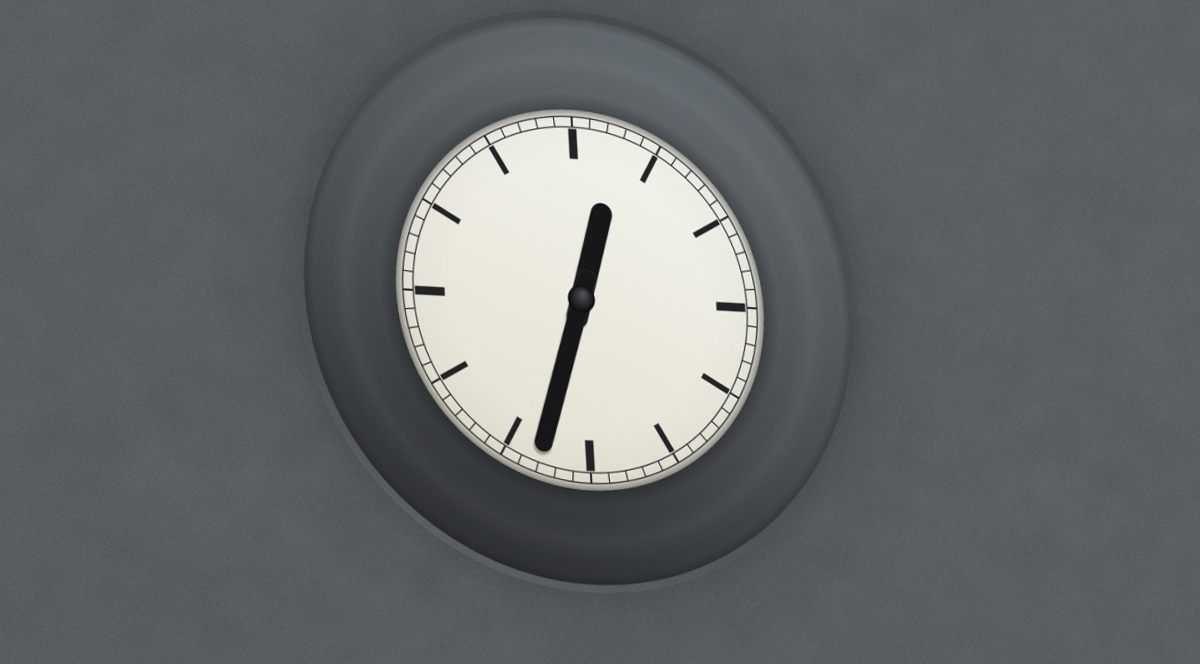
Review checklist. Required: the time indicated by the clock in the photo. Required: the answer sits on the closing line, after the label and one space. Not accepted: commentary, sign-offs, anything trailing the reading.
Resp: 12:33
